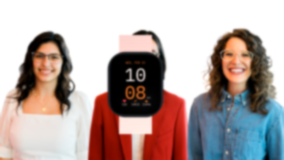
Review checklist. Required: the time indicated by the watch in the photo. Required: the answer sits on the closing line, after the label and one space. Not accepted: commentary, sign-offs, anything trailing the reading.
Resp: 10:08
